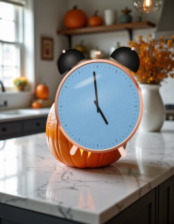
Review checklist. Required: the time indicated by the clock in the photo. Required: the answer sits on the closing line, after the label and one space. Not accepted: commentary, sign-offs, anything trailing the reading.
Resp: 4:59
